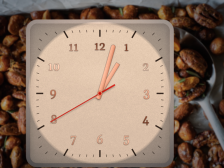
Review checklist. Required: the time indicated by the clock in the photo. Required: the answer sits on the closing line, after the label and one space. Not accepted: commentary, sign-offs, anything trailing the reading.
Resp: 1:02:40
